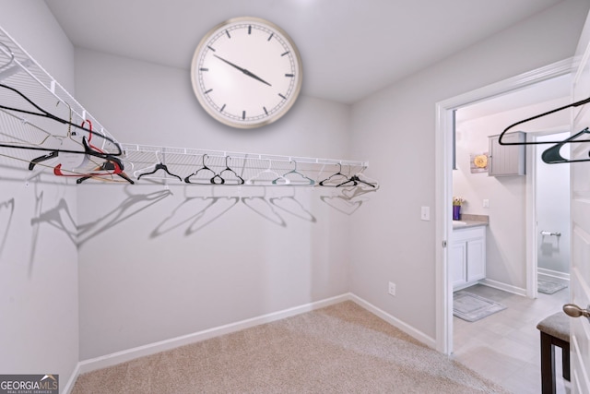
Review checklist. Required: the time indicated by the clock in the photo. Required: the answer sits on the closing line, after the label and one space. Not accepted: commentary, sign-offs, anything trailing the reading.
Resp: 3:49
